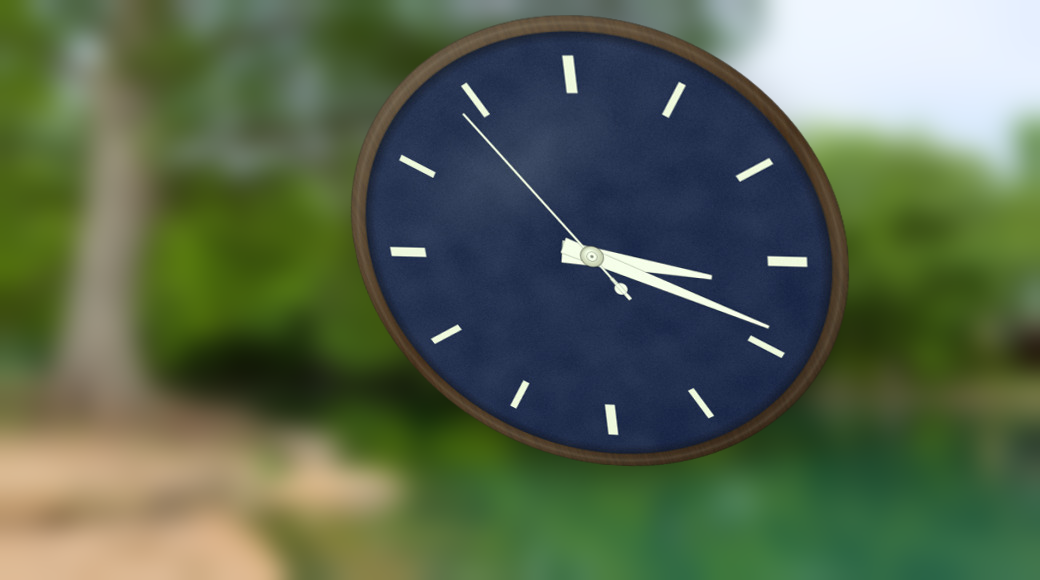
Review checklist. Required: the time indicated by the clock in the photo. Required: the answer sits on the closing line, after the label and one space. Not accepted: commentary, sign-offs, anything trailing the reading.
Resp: 3:18:54
